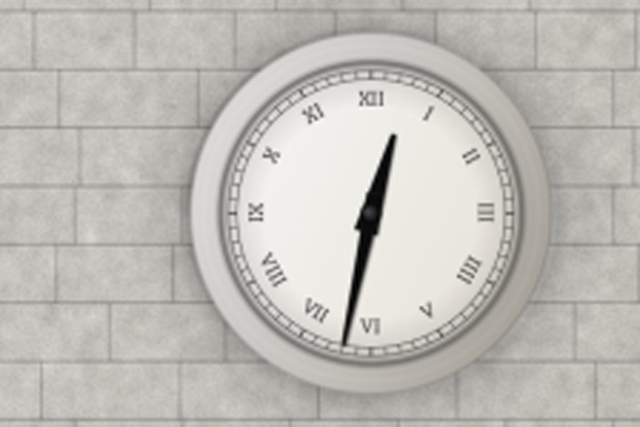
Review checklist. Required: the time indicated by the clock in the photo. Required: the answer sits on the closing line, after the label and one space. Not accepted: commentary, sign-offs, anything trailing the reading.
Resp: 12:32
